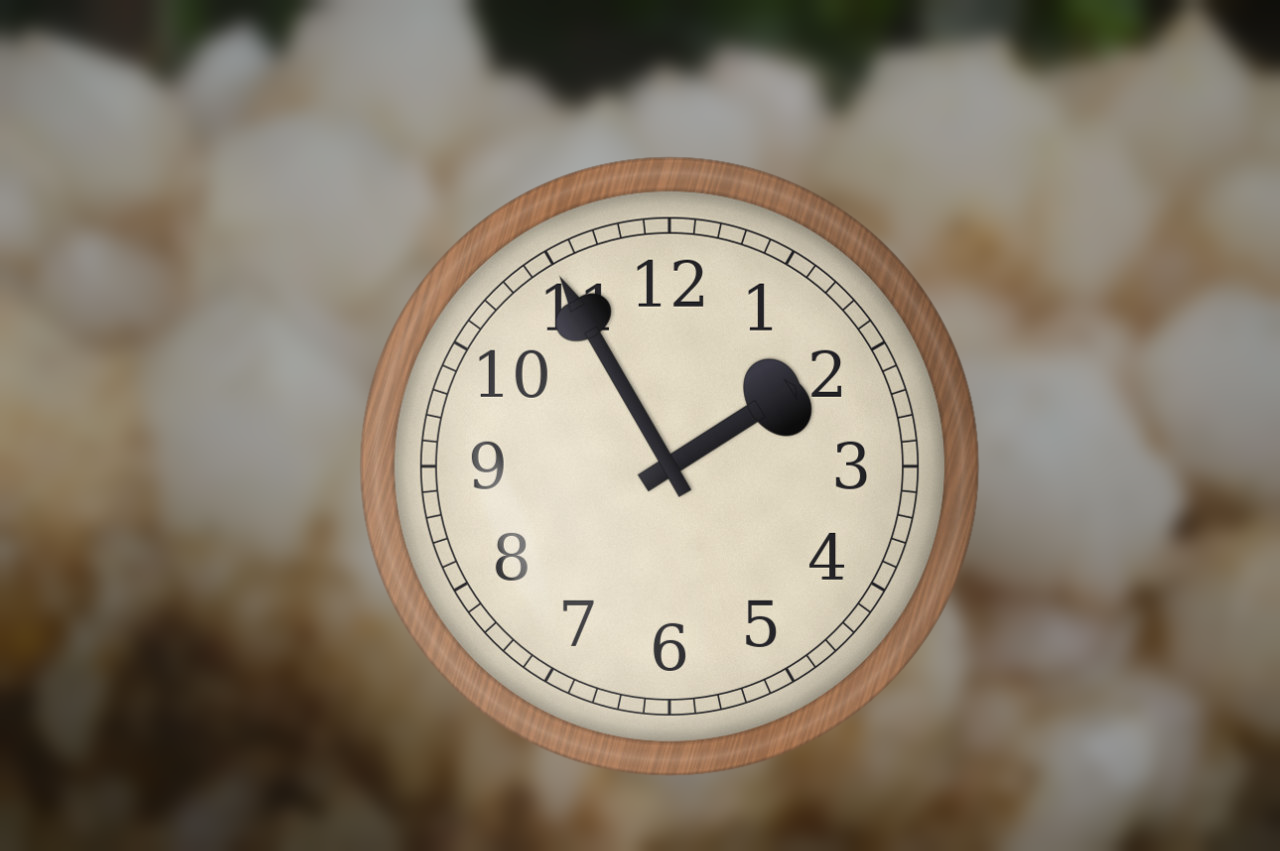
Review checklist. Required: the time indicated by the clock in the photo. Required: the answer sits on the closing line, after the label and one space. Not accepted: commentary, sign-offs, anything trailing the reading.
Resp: 1:55
